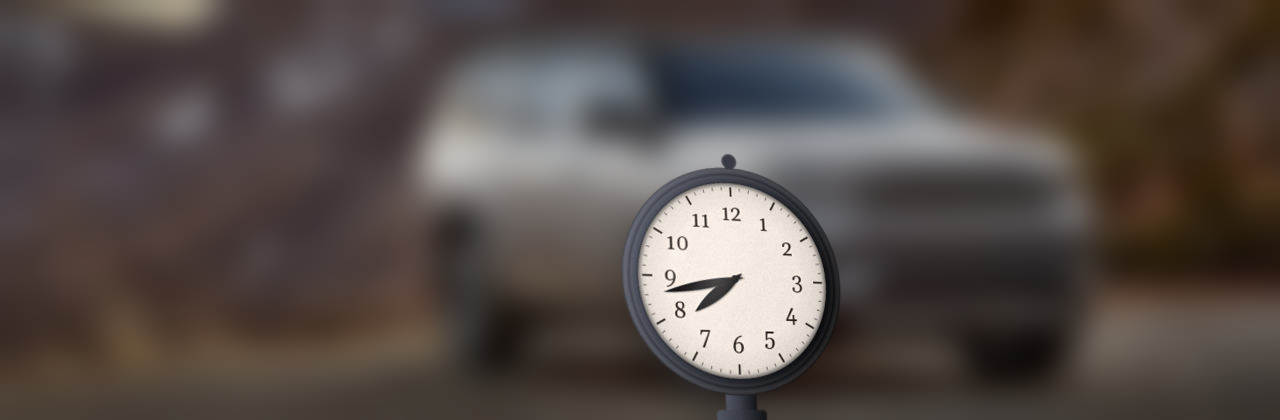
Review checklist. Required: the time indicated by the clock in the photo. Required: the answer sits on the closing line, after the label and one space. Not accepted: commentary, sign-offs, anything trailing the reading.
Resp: 7:43
